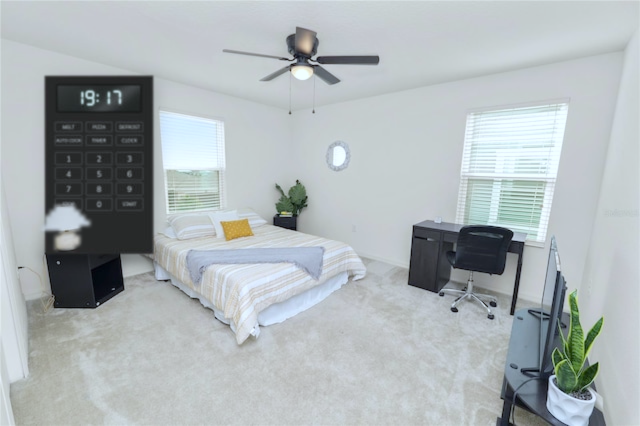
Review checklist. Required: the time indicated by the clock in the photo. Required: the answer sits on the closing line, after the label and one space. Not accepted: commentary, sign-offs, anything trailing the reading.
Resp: 19:17
